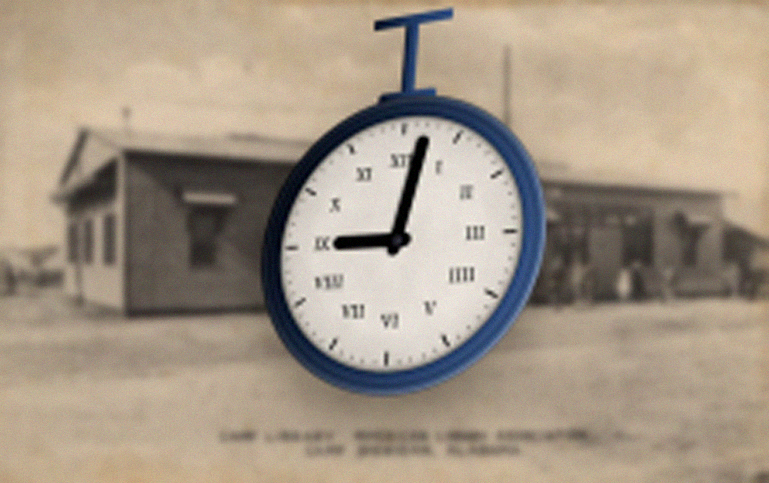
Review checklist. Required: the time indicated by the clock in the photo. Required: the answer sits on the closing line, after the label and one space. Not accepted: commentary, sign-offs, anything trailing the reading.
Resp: 9:02
